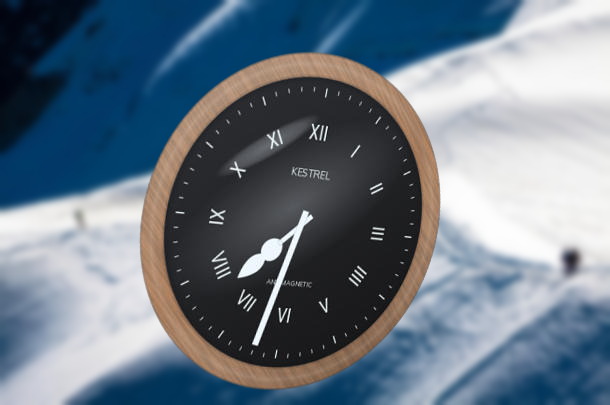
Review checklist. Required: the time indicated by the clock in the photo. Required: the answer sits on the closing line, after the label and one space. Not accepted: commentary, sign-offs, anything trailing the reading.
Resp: 7:32
